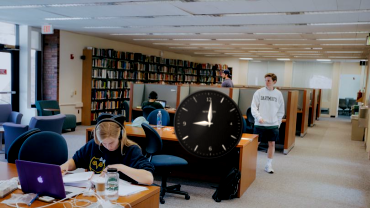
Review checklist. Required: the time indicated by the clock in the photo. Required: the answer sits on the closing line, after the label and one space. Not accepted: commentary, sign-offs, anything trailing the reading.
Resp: 9:01
